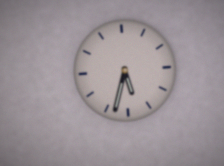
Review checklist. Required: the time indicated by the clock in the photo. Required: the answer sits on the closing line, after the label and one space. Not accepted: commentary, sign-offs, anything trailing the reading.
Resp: 5:33
